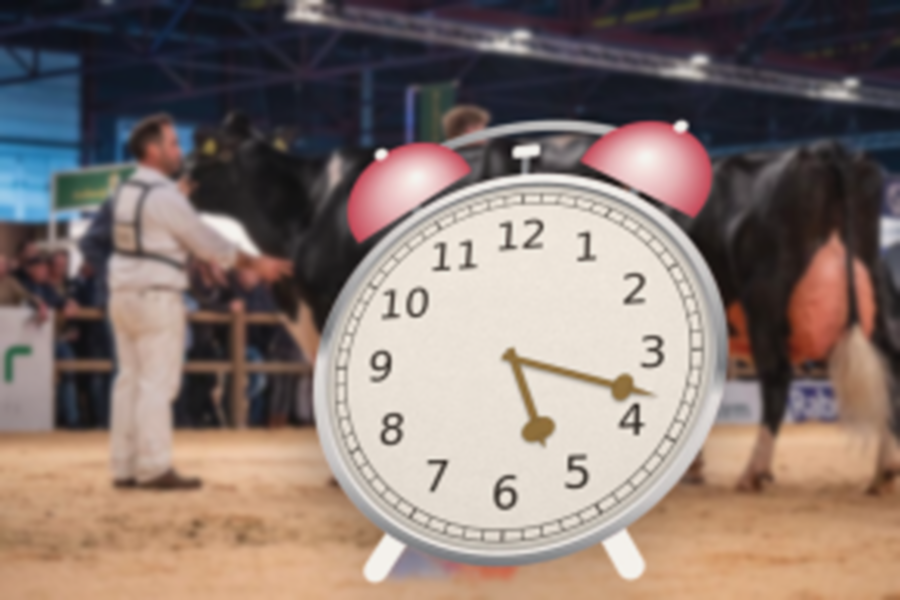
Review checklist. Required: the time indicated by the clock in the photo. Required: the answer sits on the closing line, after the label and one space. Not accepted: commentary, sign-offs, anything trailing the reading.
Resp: 5:18
